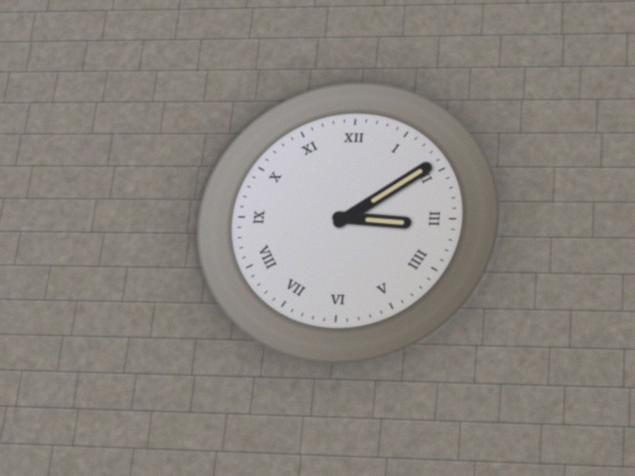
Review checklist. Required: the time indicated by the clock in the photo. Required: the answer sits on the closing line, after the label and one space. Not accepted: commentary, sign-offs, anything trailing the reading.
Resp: 3:09
